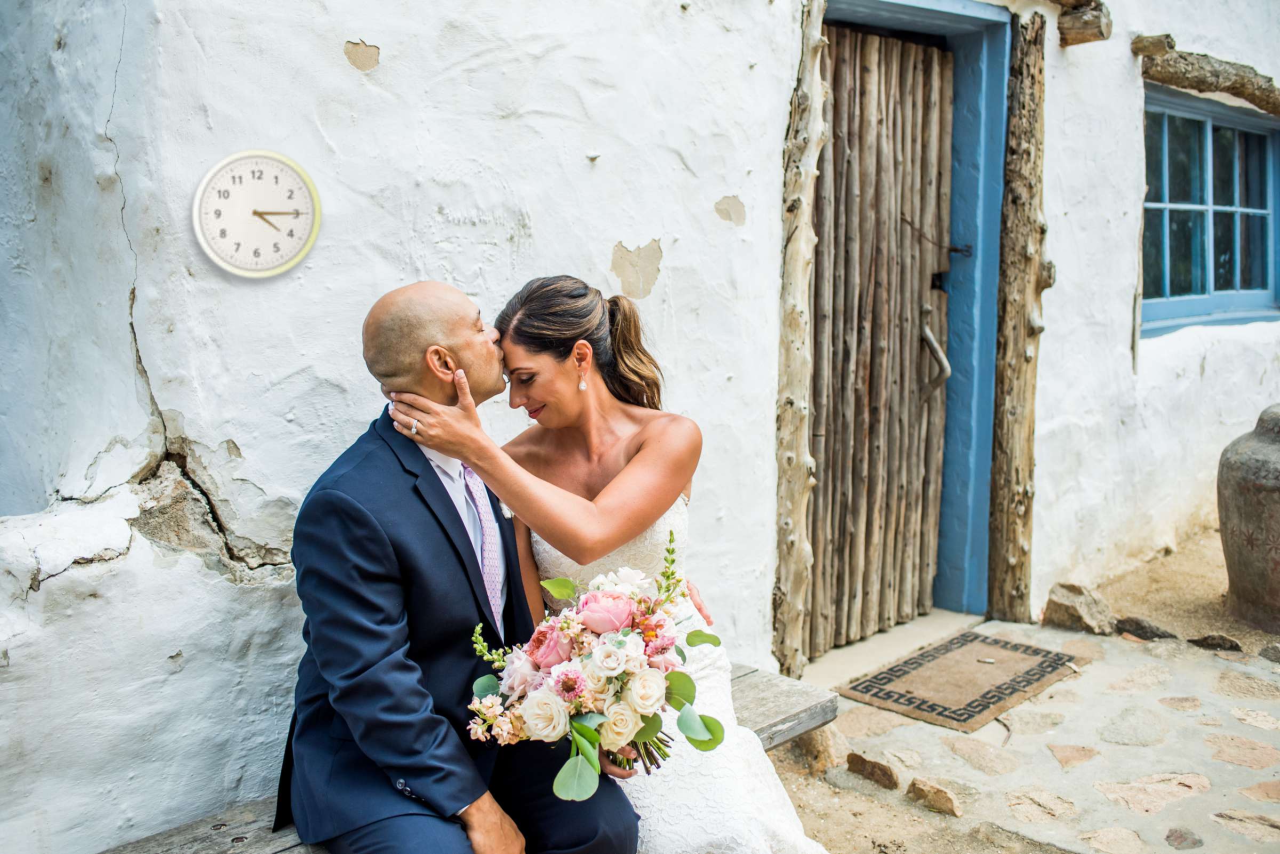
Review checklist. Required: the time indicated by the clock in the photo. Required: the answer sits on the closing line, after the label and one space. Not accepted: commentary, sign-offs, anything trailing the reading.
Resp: 4:15
